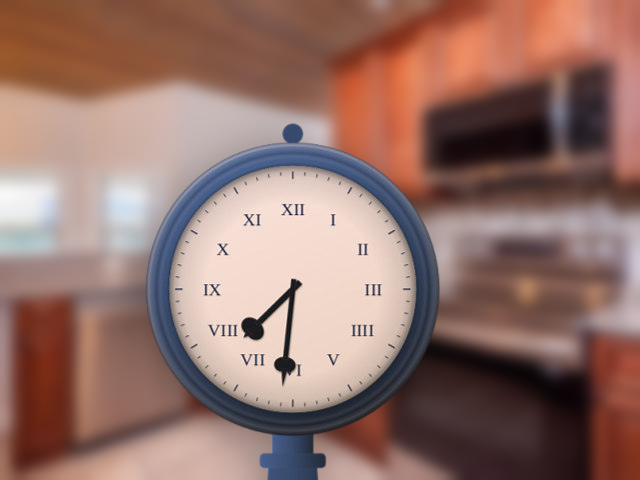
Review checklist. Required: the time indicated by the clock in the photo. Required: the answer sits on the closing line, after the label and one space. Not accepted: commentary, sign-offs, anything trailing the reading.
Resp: 7:31
